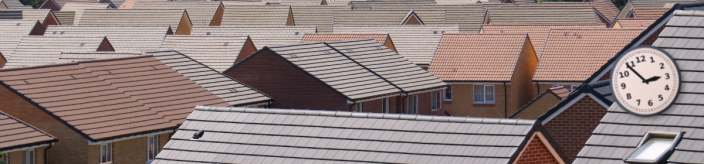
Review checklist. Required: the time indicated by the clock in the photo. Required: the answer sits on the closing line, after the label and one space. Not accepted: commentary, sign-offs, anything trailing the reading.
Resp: 2:54
